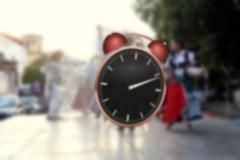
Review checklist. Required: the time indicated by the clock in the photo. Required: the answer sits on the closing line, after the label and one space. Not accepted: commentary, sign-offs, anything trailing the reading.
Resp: 2:11
